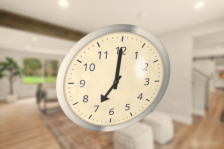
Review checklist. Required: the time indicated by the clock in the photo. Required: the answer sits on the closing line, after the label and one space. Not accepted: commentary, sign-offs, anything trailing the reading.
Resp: 7:00
